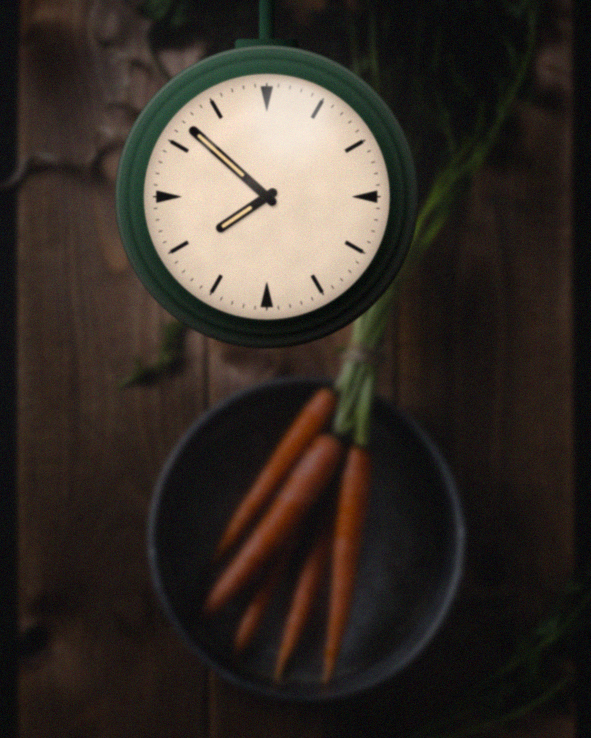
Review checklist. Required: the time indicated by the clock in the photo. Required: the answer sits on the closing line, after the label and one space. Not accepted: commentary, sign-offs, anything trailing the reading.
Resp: 7:52
